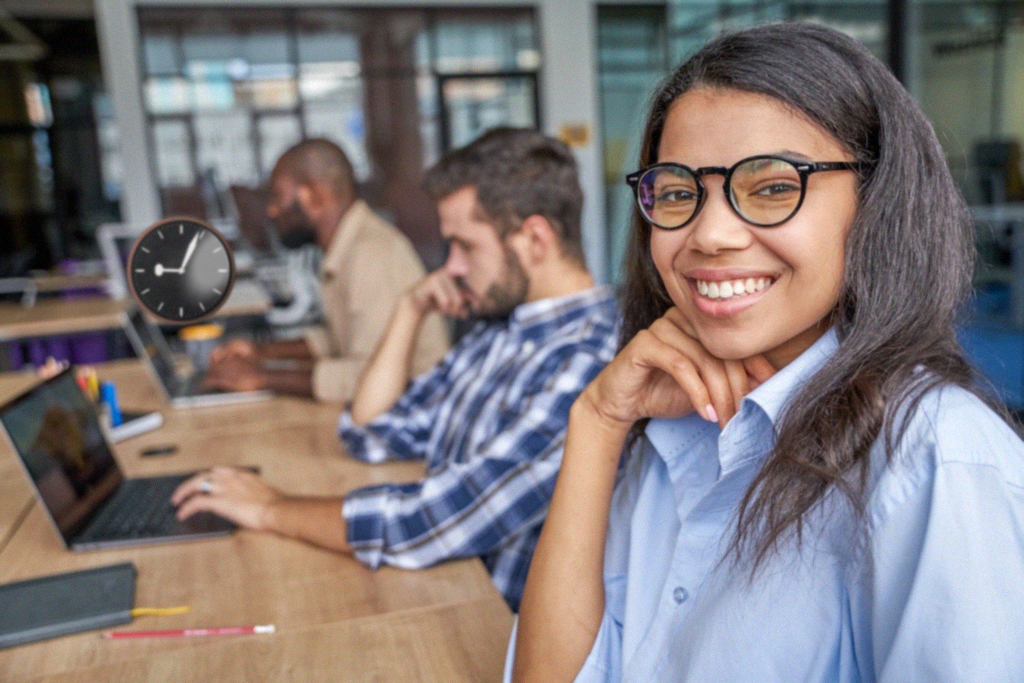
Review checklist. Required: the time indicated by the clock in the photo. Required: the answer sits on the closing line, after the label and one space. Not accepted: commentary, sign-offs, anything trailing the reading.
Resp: 9:04
